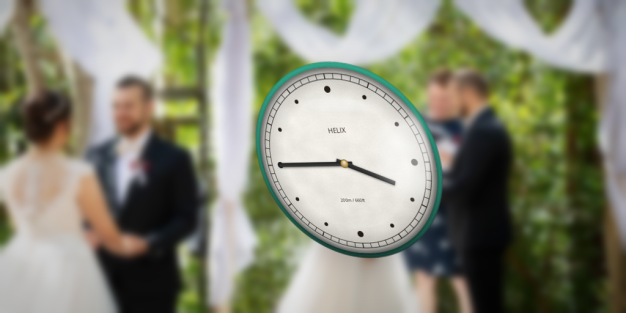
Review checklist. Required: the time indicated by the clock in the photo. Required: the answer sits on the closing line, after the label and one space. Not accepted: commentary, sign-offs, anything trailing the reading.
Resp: 3:45
